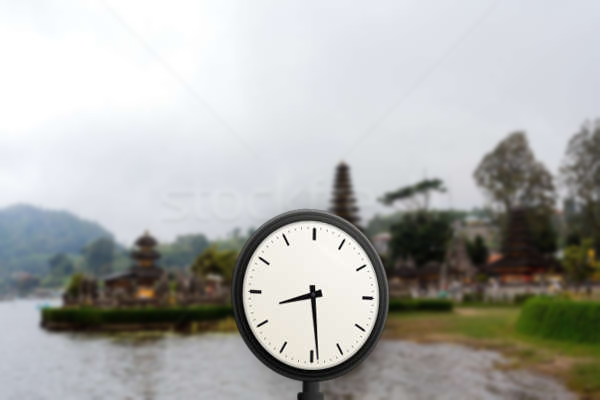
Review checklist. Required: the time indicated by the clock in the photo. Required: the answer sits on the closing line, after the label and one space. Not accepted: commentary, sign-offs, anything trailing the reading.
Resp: 8:29
